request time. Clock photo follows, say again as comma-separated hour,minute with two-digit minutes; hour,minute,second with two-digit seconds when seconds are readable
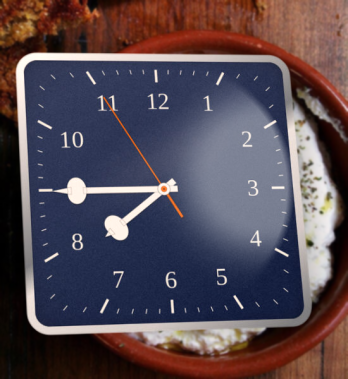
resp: 7,44,55
